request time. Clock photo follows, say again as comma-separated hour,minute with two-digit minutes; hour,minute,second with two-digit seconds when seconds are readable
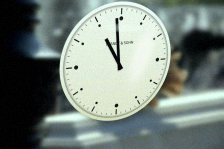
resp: 10,59
